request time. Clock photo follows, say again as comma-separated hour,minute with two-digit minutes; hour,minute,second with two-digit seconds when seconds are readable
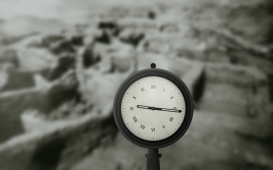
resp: 9,16
